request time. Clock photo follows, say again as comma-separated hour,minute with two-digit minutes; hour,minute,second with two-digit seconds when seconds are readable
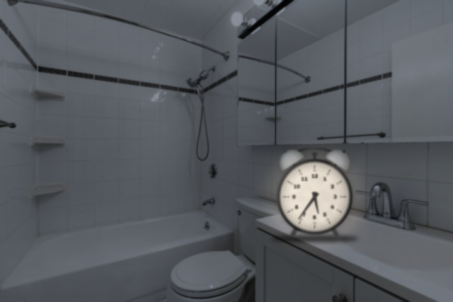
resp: 5,36
